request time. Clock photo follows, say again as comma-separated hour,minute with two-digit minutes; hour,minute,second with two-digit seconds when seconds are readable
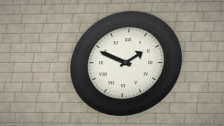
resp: 1,49
